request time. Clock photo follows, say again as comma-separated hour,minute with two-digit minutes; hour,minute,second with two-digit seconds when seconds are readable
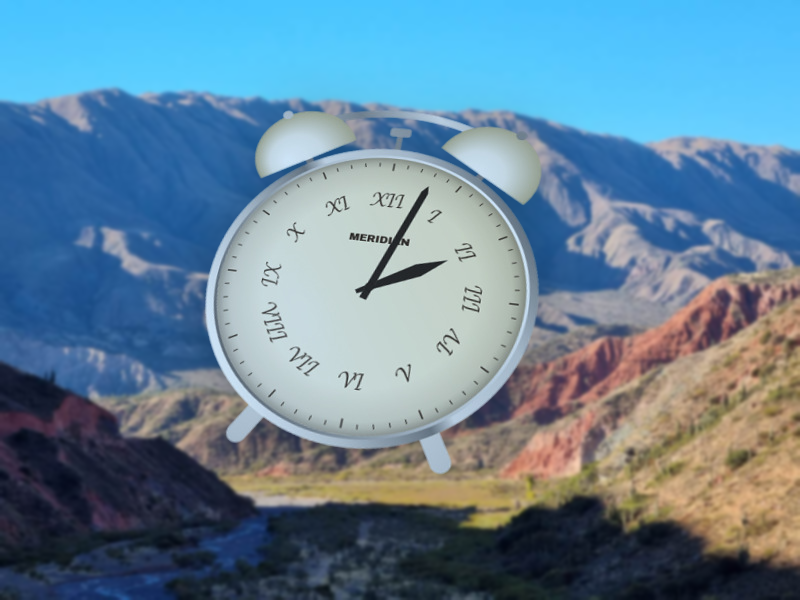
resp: 2,03
